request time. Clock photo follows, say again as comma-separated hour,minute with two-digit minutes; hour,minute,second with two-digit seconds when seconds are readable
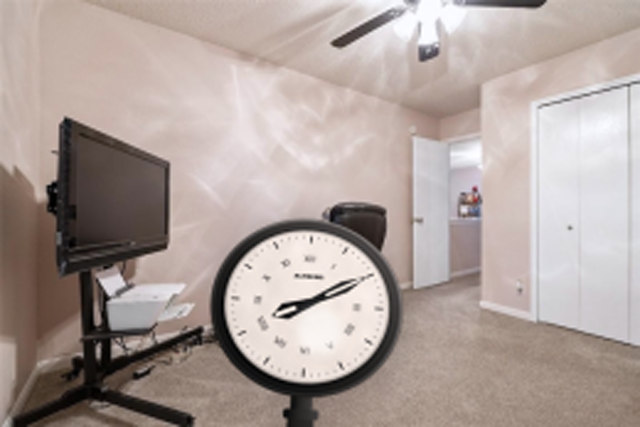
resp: 8,10
